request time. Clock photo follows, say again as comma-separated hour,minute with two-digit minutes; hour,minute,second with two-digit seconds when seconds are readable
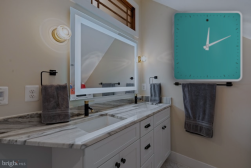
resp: 12,11
